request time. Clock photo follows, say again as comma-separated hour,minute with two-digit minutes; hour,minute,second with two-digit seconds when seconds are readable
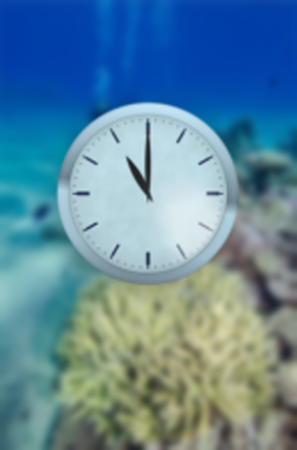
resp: 11,00
